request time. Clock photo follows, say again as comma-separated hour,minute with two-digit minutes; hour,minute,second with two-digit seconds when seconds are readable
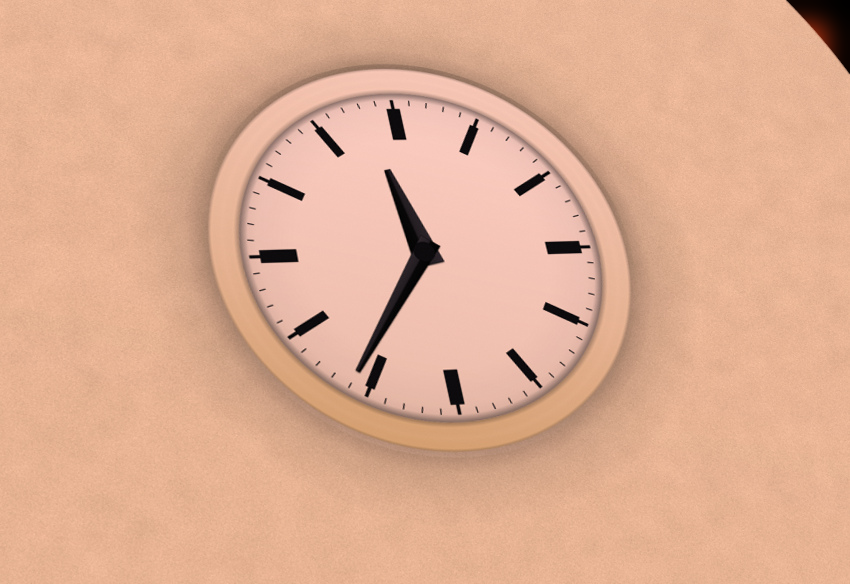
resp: 11,36
